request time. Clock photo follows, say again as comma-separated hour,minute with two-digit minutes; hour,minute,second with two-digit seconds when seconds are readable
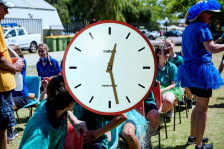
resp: 12,28
